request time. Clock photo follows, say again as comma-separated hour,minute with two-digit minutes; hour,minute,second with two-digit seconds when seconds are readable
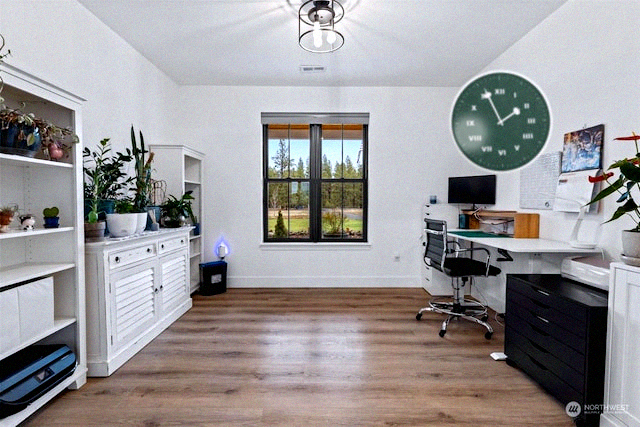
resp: 1,56
